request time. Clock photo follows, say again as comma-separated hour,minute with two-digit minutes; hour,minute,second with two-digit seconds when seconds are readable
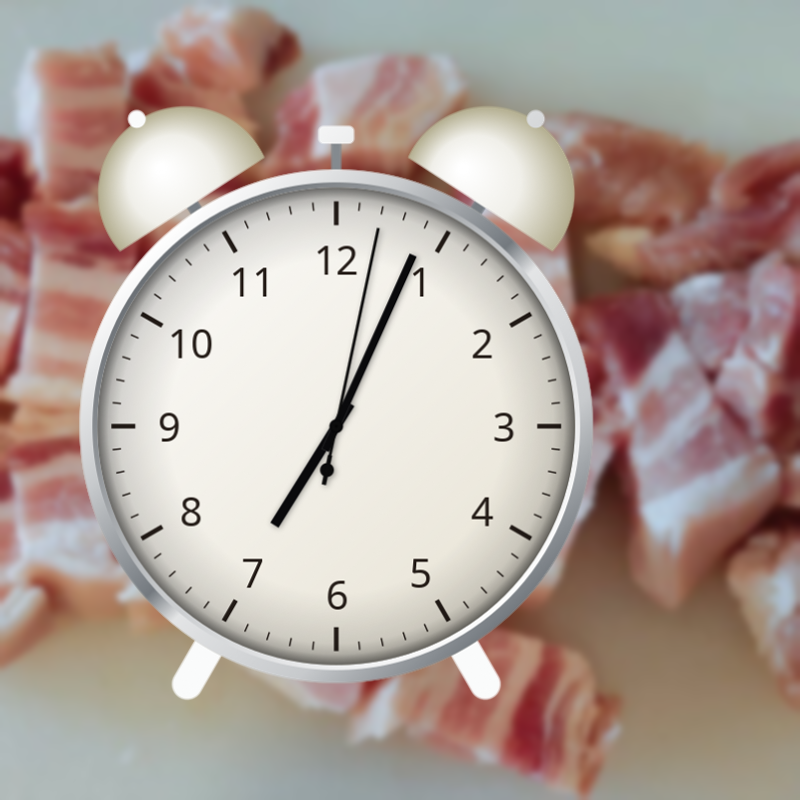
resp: 7,04,02
